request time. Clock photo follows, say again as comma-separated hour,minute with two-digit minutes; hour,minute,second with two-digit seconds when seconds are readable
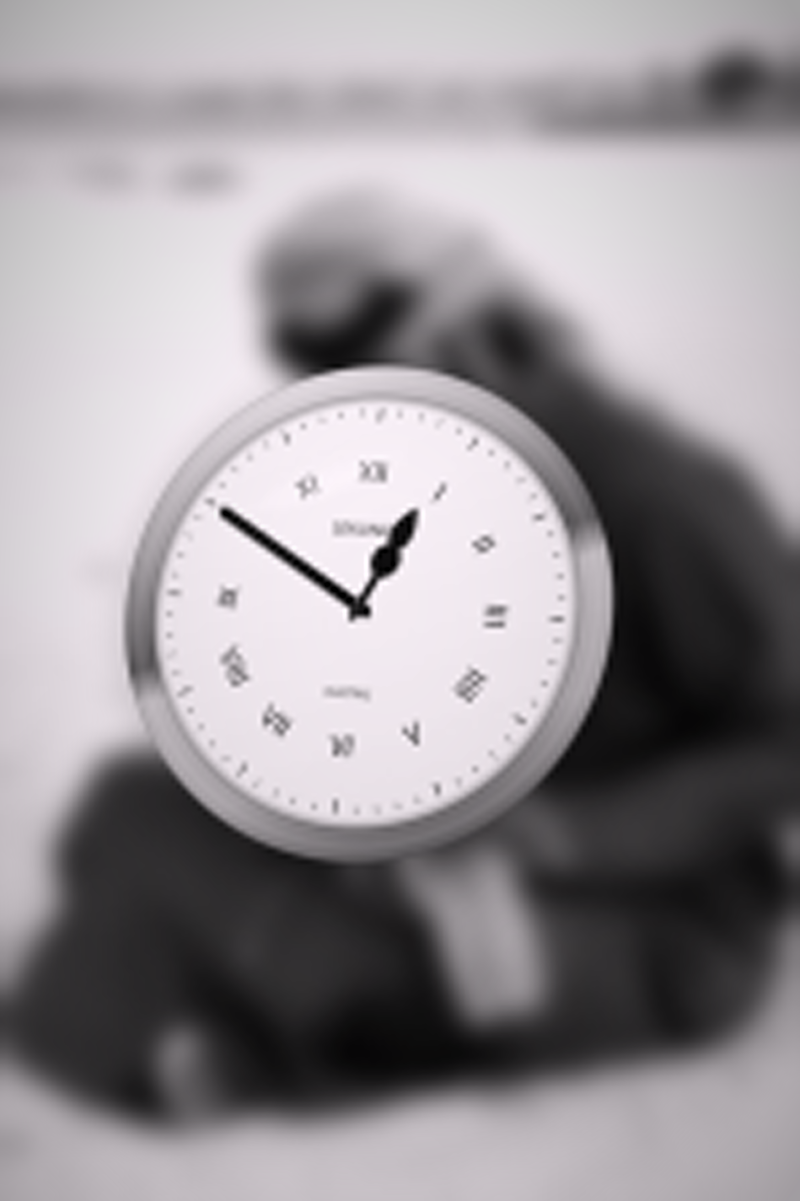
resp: 12,50
